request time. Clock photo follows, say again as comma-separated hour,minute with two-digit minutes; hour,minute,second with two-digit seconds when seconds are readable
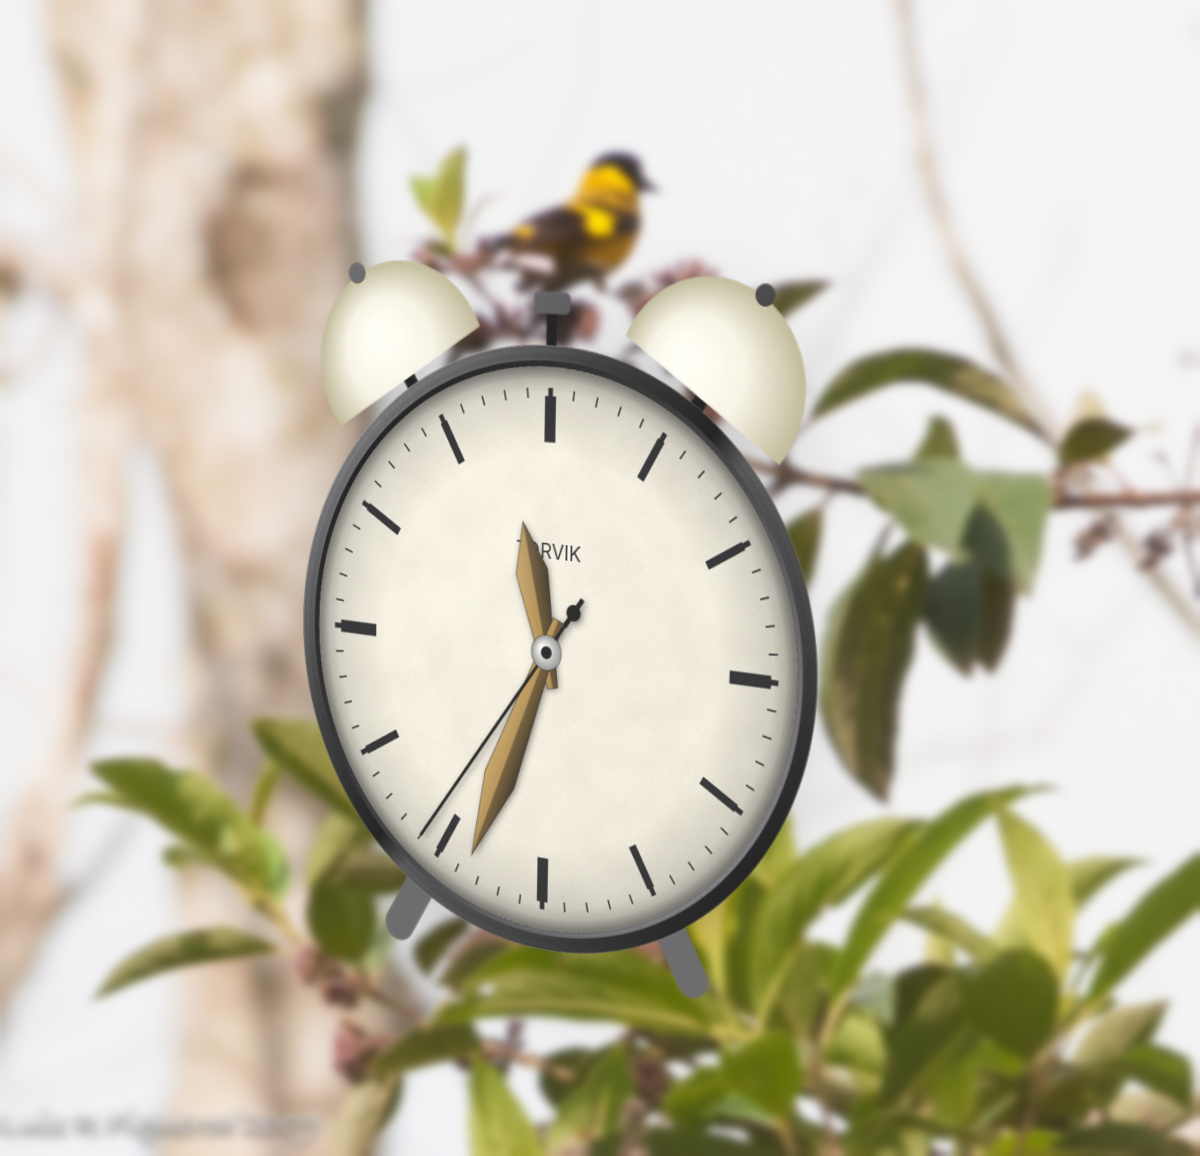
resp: 11,33,36
